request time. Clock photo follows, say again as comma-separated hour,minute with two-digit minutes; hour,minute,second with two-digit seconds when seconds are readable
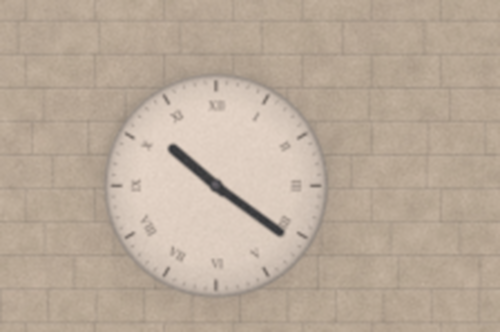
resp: 10,21
